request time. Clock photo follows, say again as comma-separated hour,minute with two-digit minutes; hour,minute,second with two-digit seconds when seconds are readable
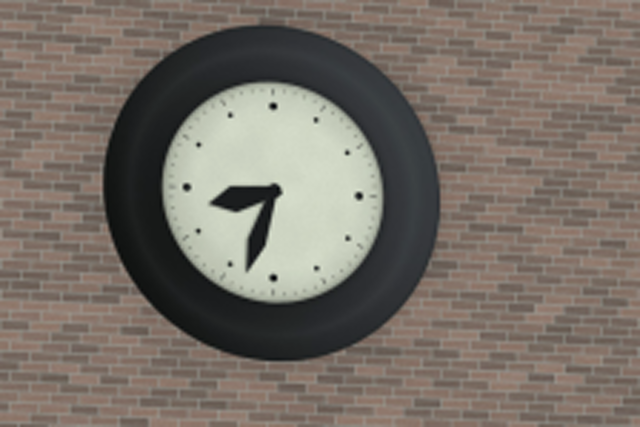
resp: 8,33
